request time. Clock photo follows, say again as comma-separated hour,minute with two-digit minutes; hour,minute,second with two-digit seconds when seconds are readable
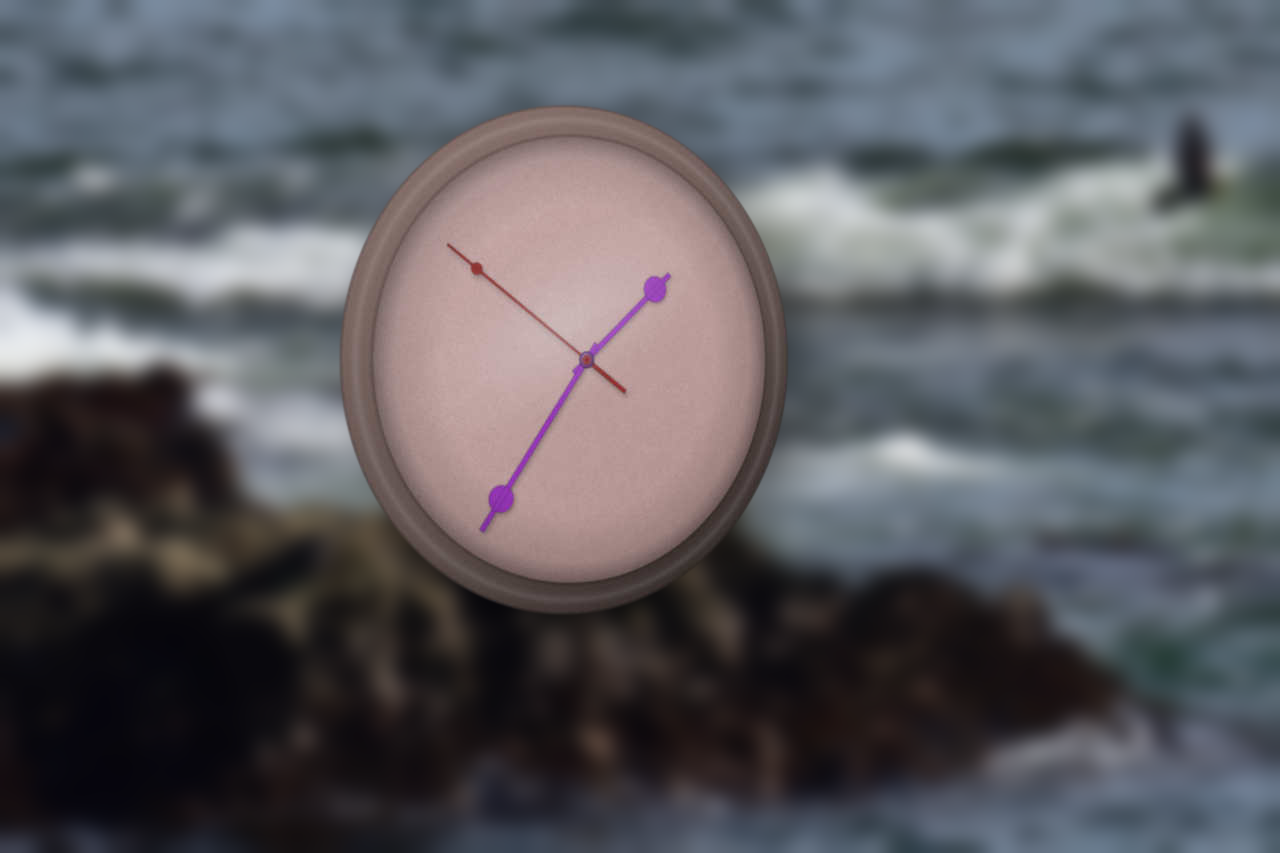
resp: 1,35,51
